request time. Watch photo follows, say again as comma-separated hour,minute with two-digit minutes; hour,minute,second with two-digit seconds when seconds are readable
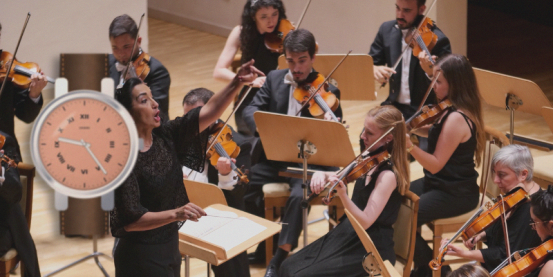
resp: 9,24
